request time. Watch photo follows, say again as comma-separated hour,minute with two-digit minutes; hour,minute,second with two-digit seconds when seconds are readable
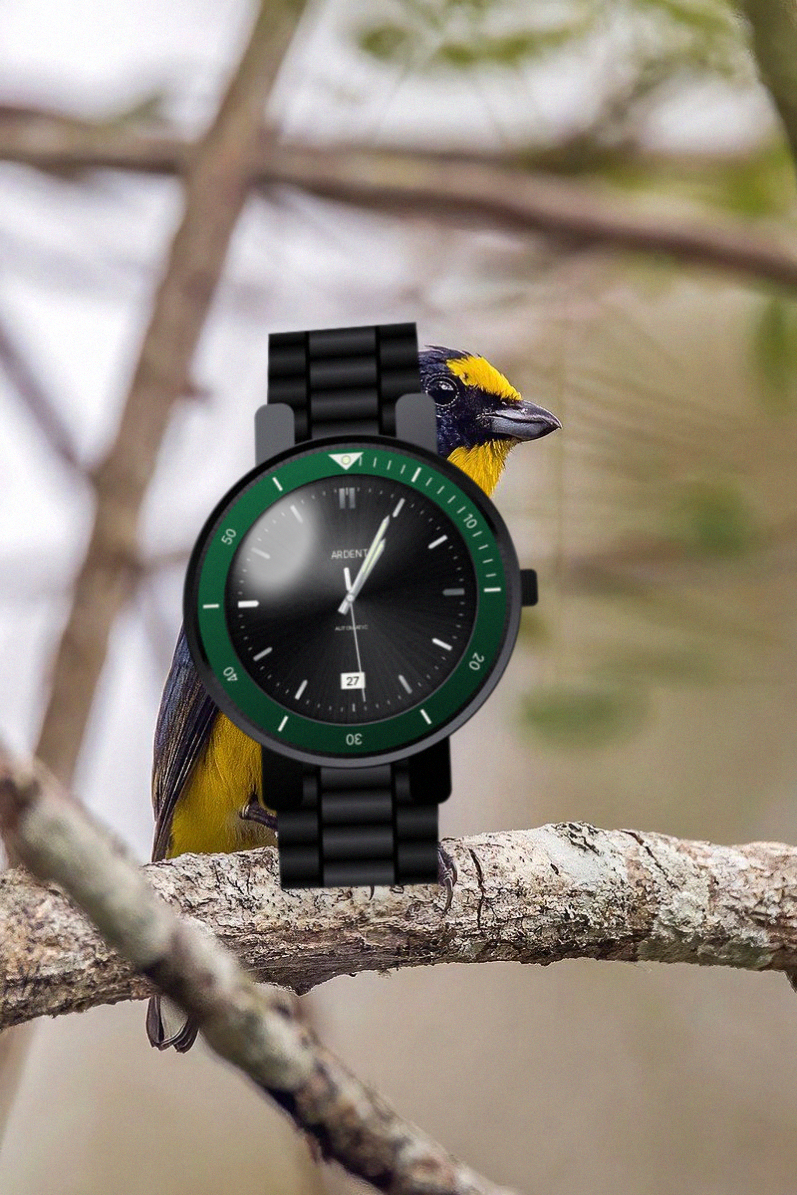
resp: 1,04,29
